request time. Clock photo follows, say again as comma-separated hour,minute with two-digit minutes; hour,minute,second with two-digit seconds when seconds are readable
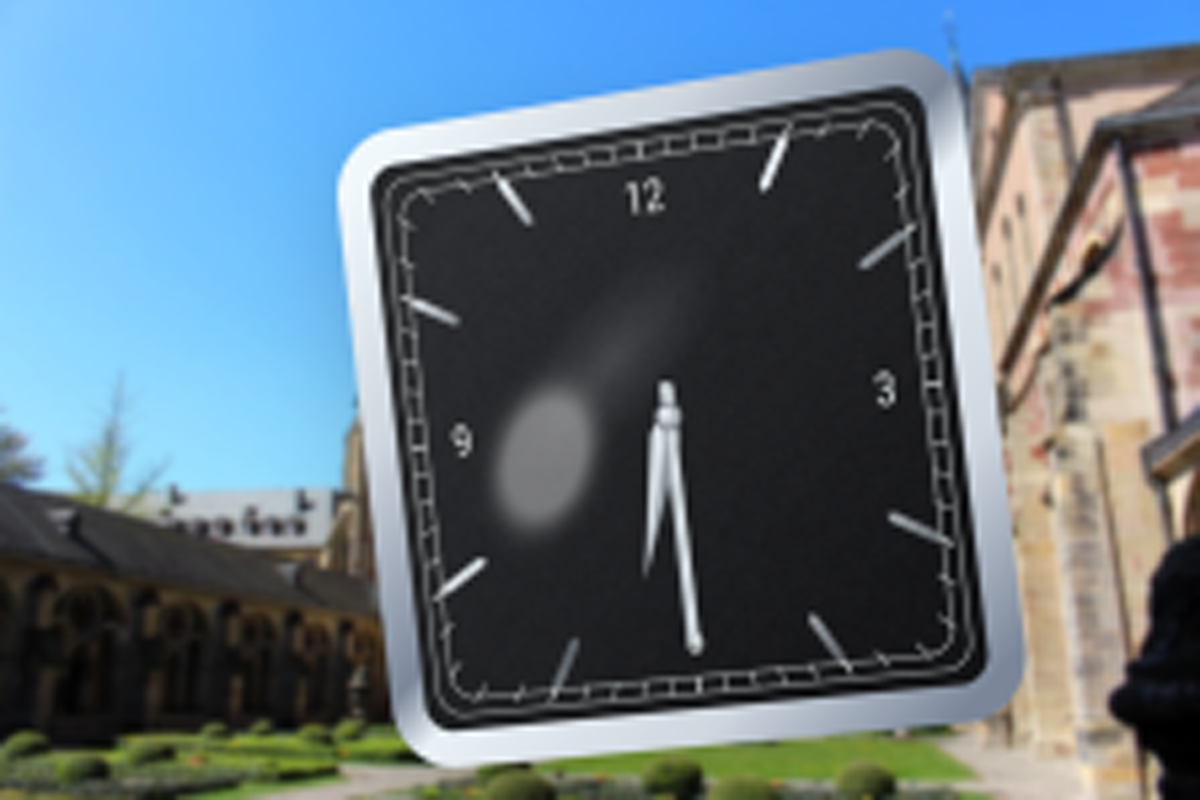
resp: 6,30
